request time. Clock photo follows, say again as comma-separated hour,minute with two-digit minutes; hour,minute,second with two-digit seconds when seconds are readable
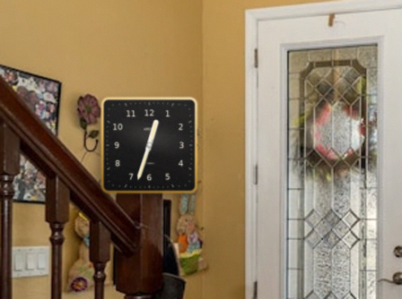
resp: 12,33
